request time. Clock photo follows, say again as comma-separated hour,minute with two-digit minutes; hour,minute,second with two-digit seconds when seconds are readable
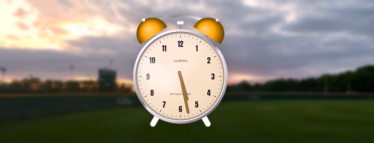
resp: 5,28
